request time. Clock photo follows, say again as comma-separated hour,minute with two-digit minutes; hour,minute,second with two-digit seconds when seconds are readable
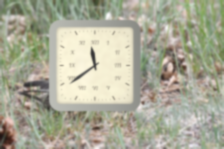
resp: 11,39
